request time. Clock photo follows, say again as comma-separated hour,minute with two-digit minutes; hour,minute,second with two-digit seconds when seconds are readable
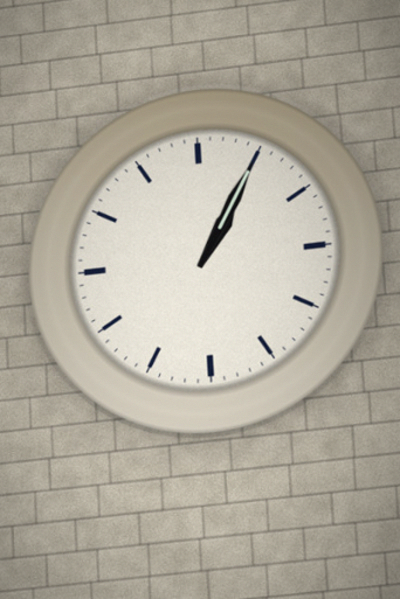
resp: 1,05
